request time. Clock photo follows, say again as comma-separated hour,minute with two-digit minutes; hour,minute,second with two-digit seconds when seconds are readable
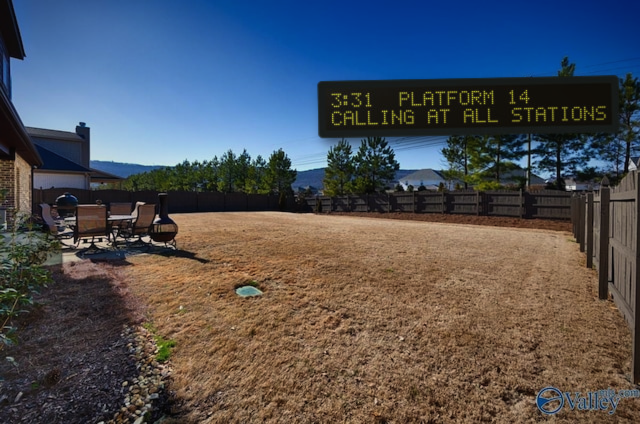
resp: 3,31
